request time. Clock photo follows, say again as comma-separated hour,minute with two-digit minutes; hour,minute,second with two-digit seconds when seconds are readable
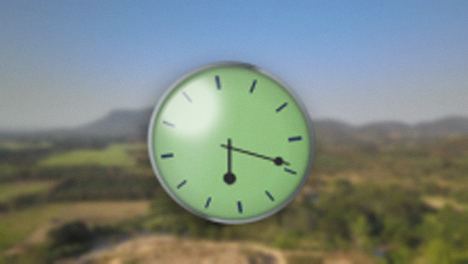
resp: 6,19
